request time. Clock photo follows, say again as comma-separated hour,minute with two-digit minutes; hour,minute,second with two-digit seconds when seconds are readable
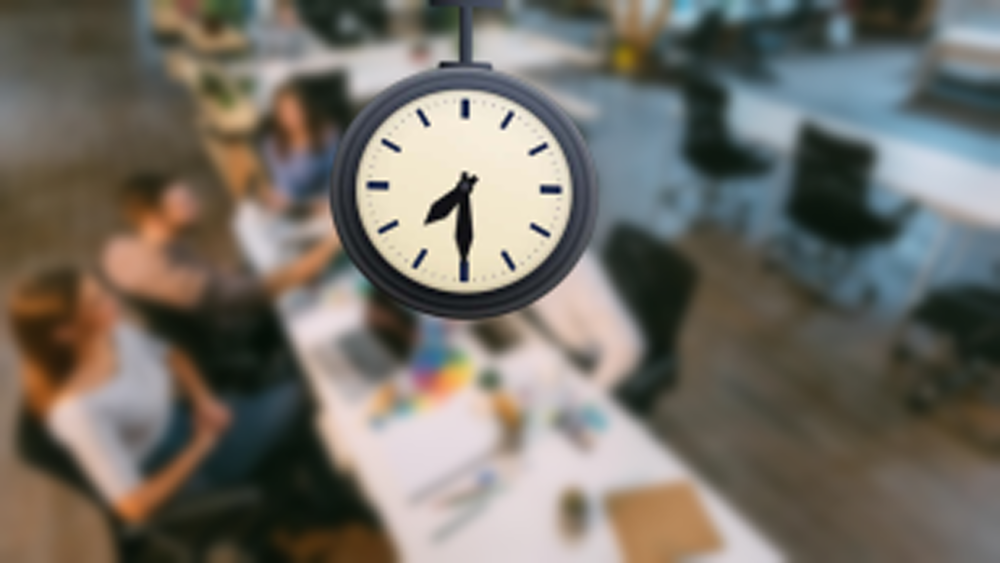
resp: 7,30
